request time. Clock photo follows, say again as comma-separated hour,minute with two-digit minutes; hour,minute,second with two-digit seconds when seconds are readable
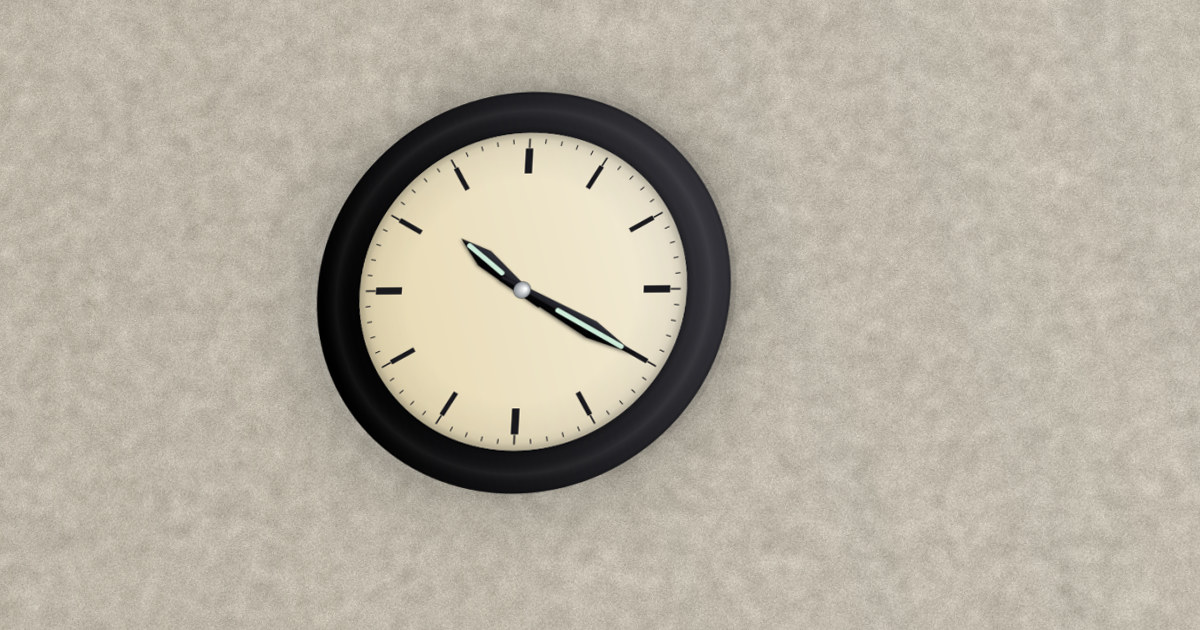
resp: 10,20
